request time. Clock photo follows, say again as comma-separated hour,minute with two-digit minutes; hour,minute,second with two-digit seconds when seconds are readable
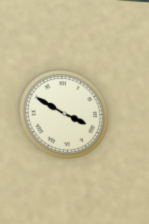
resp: 3,50
